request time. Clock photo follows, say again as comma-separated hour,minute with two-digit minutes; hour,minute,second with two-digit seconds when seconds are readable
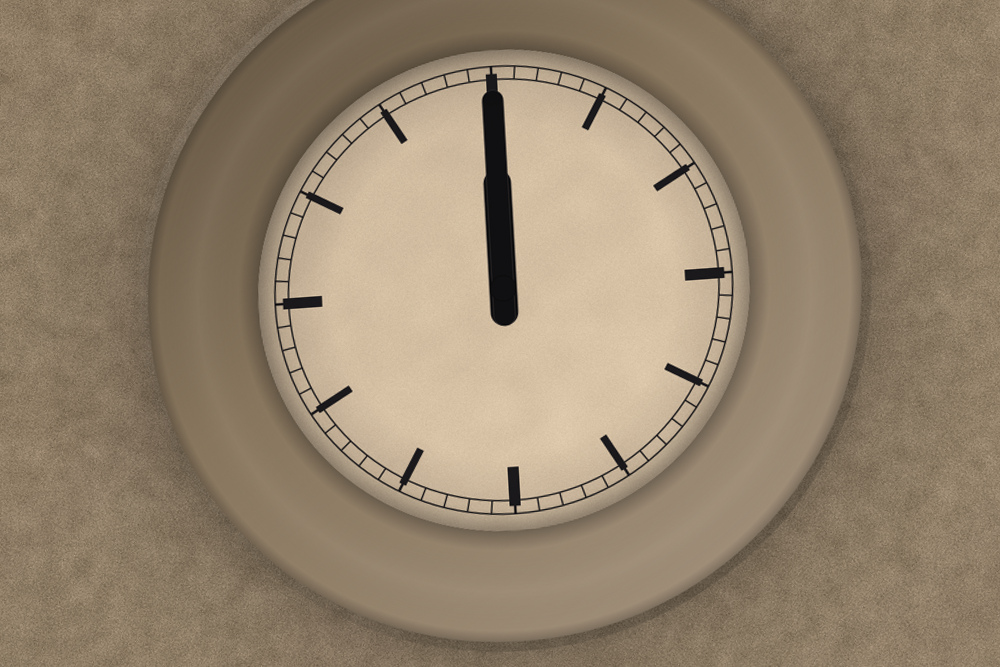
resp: 12,00
